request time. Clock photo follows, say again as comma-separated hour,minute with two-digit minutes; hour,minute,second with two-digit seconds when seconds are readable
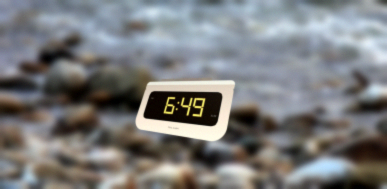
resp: 6,49
